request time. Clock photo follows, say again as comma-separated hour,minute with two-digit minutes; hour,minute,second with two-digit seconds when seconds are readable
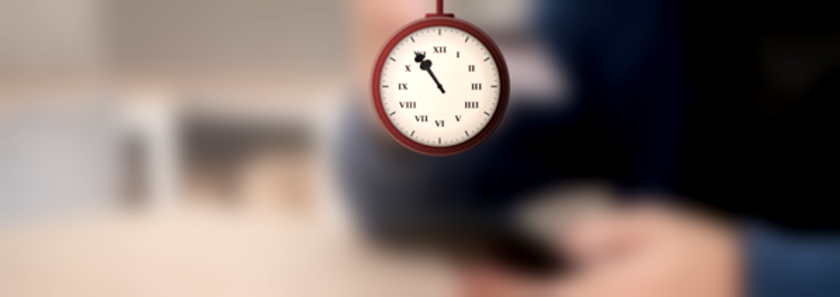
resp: 10,54
